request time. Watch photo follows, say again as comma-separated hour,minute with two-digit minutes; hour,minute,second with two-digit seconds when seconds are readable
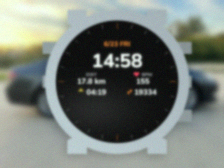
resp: 14,58
